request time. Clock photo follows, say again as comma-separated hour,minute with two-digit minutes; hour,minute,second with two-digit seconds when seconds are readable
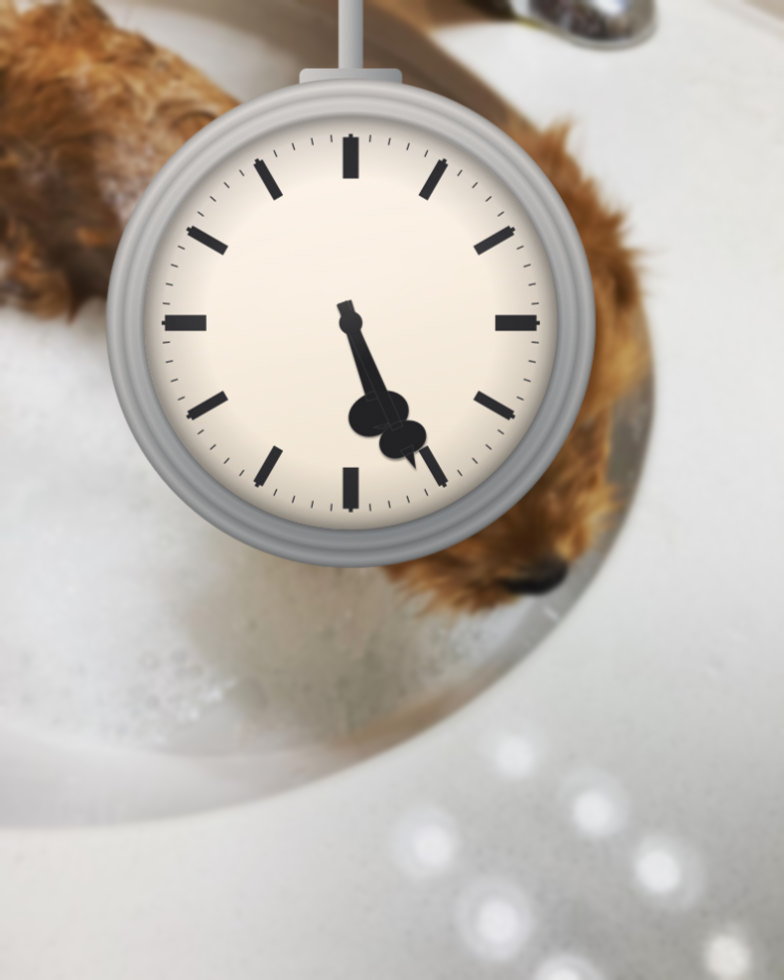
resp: 5,26
